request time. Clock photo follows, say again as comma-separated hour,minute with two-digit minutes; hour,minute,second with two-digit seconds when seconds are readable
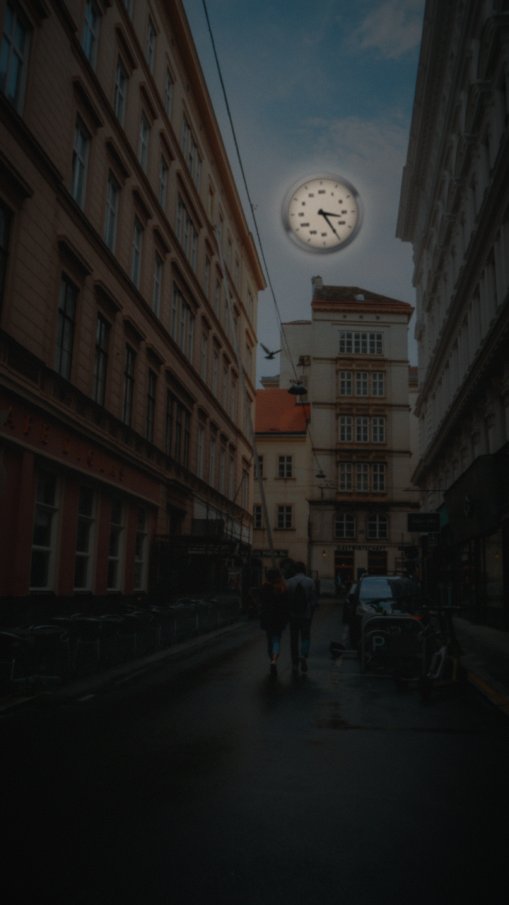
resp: 3,25
